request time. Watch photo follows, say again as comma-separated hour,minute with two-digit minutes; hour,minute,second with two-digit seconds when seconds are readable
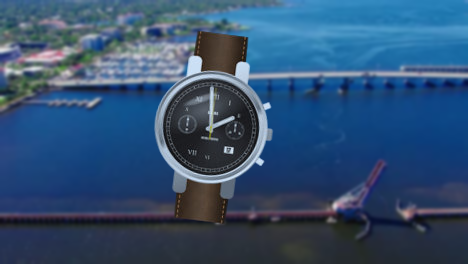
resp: 1,59
